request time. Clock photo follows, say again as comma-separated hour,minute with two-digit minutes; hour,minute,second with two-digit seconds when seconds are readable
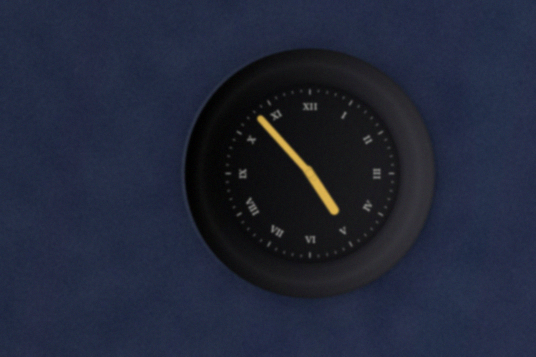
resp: 4,53
